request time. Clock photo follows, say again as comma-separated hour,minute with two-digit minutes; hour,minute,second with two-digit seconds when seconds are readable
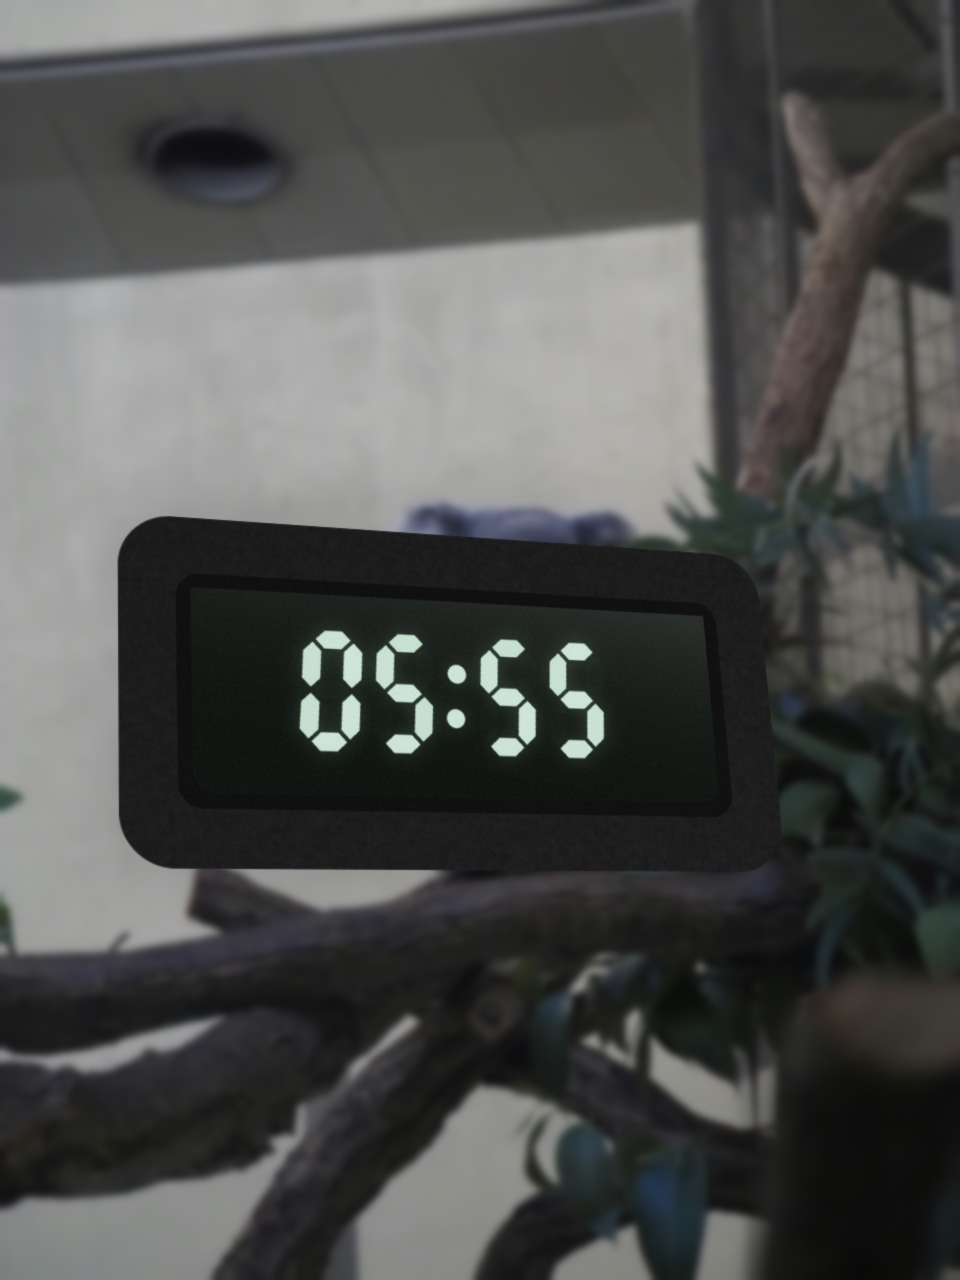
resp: 5,55
